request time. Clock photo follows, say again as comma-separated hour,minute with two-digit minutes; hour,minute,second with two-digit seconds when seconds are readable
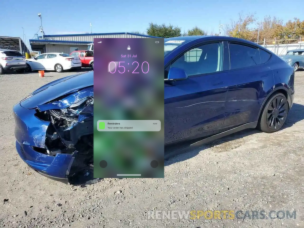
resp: 5,20
